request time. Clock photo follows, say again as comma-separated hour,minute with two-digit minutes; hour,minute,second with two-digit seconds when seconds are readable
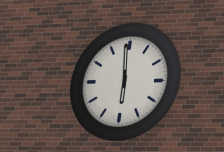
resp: 5,59
